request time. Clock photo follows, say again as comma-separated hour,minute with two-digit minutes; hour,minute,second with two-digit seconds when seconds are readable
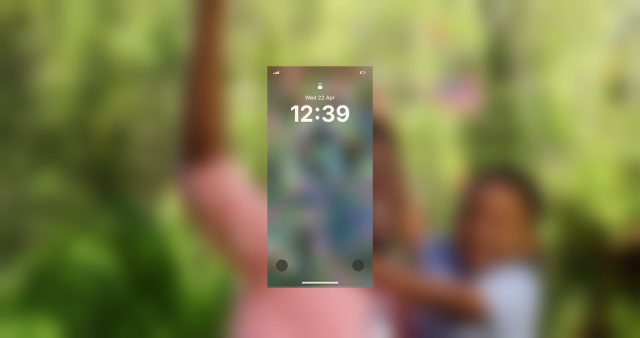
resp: 12,39
